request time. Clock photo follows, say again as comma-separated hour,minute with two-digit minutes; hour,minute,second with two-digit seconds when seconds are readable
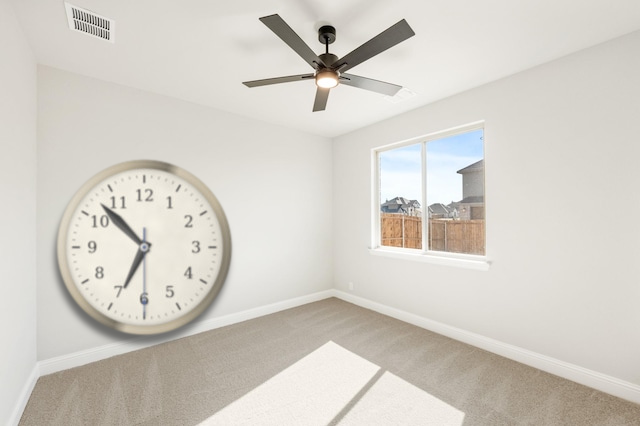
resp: 6,52,30
